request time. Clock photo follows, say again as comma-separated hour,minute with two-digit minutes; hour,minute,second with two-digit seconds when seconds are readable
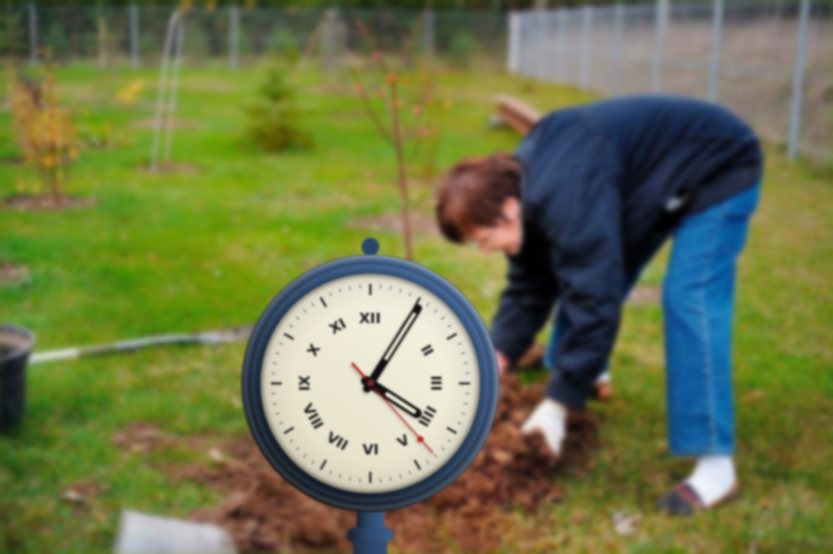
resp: 4,05,23
